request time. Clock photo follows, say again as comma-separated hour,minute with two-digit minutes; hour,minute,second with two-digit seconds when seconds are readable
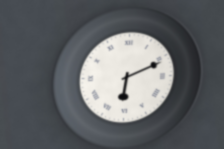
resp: 6,11
